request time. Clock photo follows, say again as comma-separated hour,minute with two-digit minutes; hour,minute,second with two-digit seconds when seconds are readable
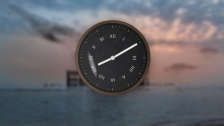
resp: 8,10
